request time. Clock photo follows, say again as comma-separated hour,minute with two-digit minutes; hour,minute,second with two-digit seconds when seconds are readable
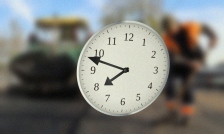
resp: 7,48
